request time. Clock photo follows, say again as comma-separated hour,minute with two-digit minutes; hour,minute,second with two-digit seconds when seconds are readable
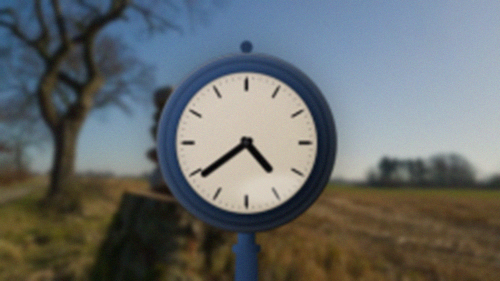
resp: 4,39
